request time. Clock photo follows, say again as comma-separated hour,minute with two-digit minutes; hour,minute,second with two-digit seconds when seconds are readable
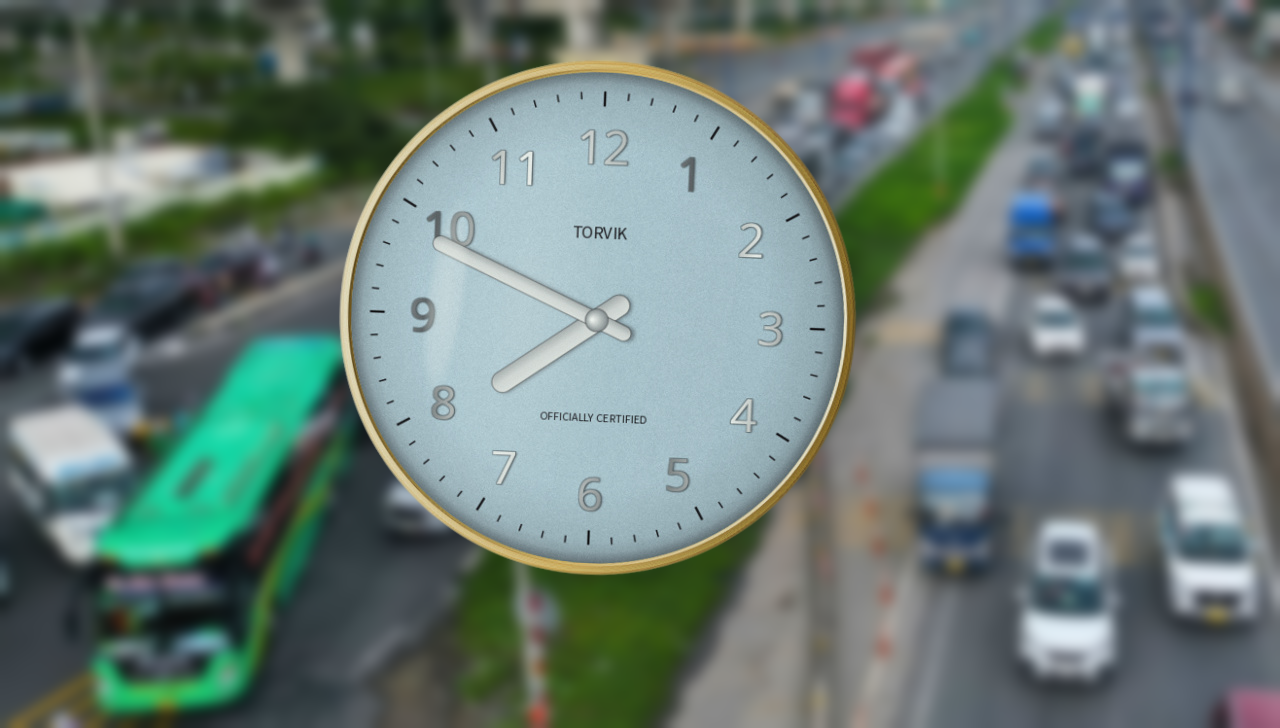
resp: 7,49
